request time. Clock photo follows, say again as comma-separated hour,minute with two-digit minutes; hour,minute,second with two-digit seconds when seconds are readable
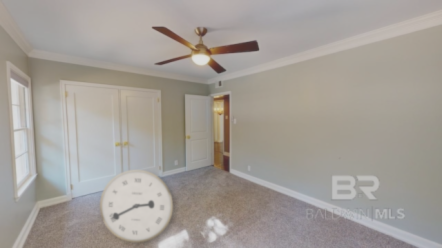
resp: 2,40
